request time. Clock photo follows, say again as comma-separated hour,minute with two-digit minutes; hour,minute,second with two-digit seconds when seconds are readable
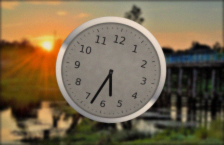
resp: 5,33
